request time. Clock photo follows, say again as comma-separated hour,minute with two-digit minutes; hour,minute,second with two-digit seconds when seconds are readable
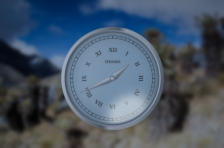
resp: 1,41
